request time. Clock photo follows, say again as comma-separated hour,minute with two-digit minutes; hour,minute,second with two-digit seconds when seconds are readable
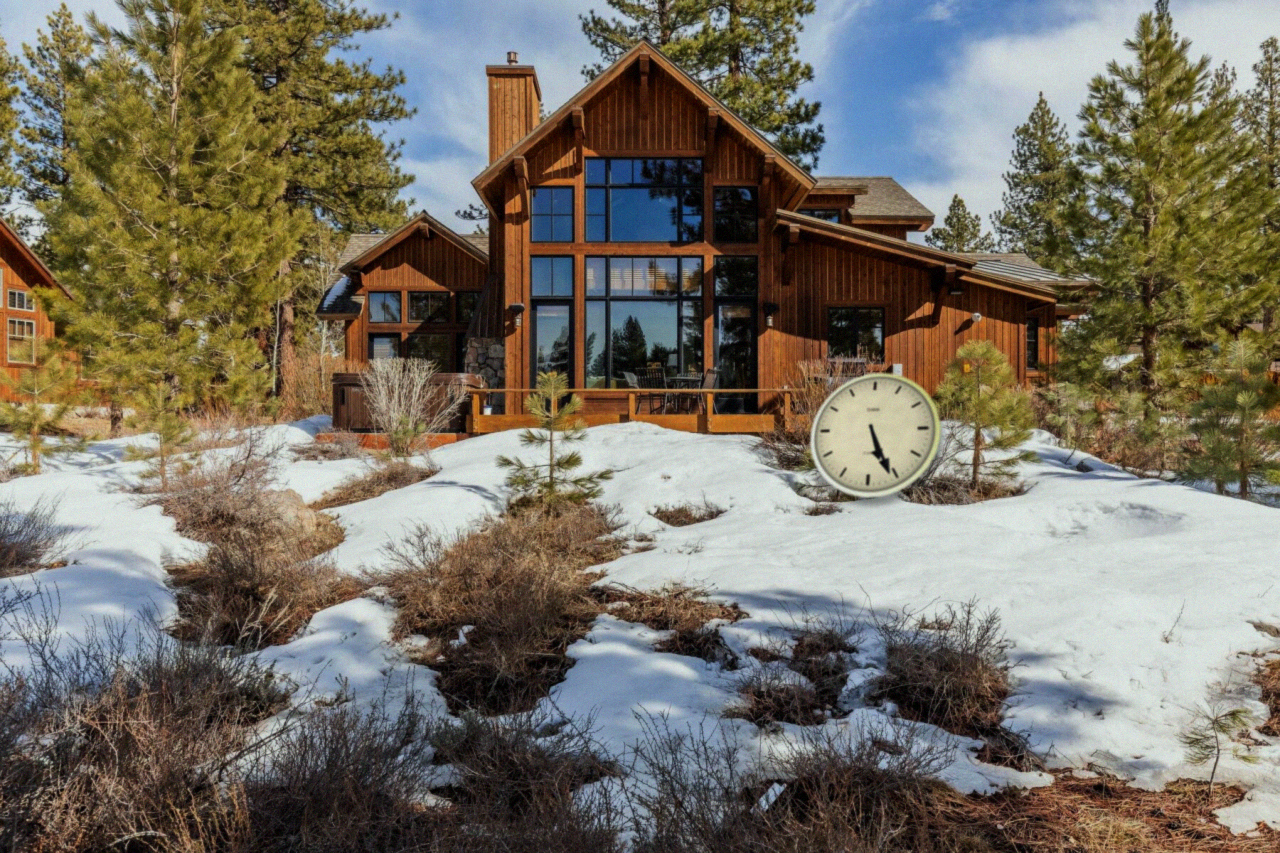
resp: 5,26
